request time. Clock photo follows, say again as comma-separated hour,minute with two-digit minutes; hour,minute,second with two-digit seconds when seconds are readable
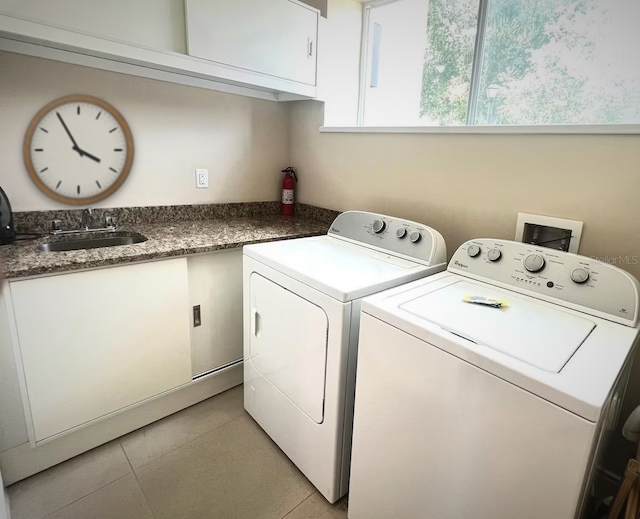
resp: 3,55
